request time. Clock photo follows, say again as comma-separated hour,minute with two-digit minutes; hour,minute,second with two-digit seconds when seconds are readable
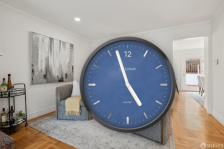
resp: 4,57
